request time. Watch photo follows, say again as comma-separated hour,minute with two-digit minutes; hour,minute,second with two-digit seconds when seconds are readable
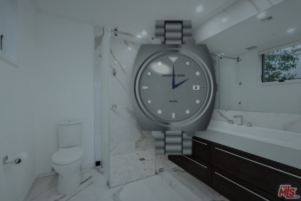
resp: 2,00
